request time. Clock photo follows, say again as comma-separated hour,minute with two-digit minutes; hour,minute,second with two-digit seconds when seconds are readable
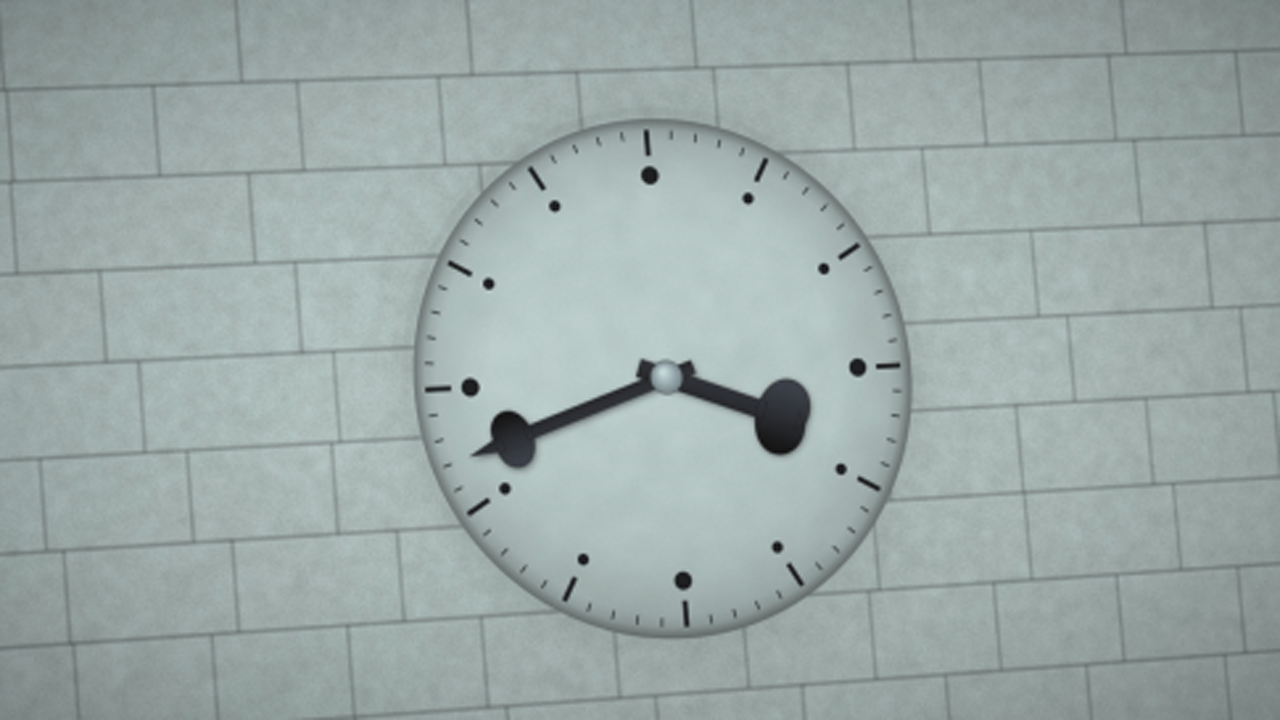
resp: 3,42
